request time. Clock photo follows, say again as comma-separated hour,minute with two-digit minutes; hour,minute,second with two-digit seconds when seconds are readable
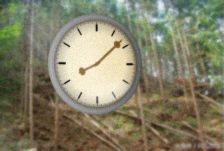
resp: 8,08
